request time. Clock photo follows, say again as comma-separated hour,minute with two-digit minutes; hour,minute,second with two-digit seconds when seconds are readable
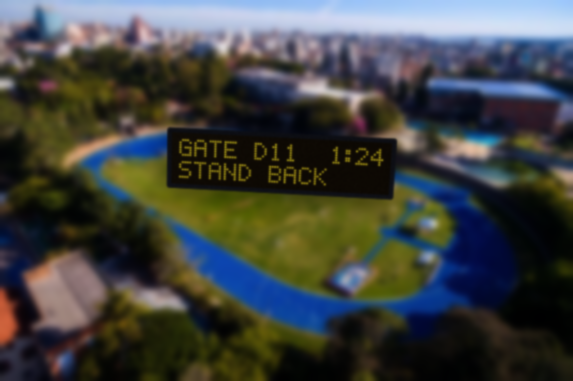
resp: 1,24
